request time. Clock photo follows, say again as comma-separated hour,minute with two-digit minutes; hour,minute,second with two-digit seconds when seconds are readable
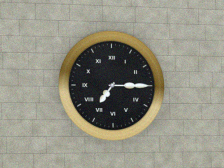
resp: 7,15
